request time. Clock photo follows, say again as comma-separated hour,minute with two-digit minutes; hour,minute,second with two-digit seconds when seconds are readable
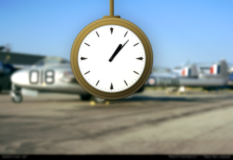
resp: 1,07
